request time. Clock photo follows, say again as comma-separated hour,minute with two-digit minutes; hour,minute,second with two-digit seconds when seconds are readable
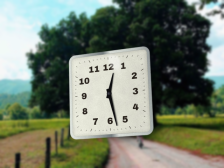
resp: 12,28
